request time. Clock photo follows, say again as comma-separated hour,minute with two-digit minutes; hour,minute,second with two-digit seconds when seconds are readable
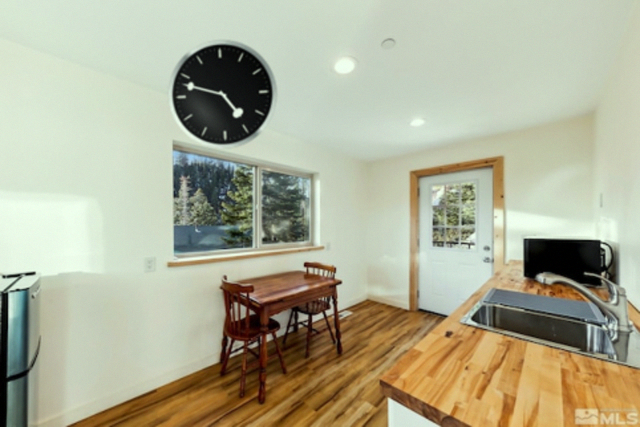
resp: 4,48
